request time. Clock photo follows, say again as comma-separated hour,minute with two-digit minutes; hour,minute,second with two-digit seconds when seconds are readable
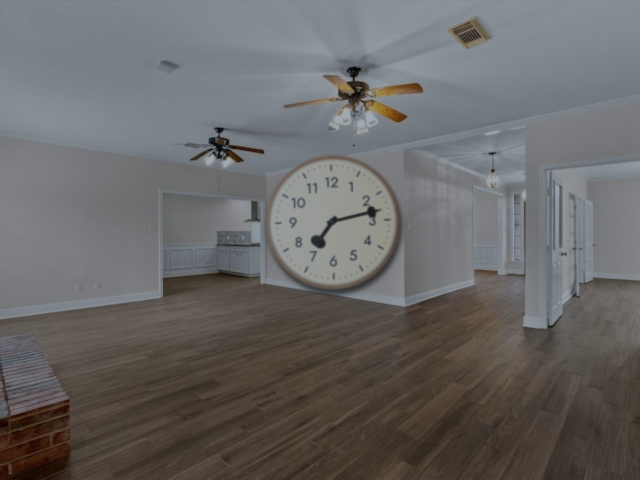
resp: 7,13
